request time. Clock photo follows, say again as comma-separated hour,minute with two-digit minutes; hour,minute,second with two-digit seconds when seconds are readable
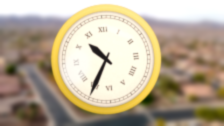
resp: 10,35
